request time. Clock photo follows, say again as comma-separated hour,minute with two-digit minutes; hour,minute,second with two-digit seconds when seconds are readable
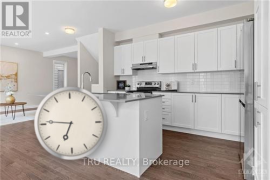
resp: 6,46
